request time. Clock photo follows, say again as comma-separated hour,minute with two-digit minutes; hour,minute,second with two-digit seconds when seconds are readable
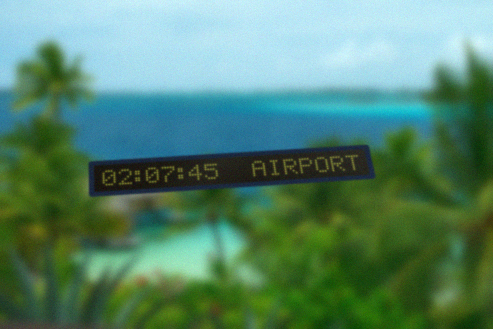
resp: 2,07,45
